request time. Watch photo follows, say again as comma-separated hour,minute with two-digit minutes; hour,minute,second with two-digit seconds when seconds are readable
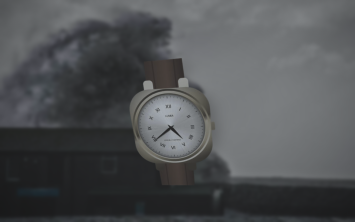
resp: 4,39
